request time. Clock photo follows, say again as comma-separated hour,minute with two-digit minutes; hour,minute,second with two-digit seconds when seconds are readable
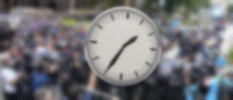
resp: 1,35
